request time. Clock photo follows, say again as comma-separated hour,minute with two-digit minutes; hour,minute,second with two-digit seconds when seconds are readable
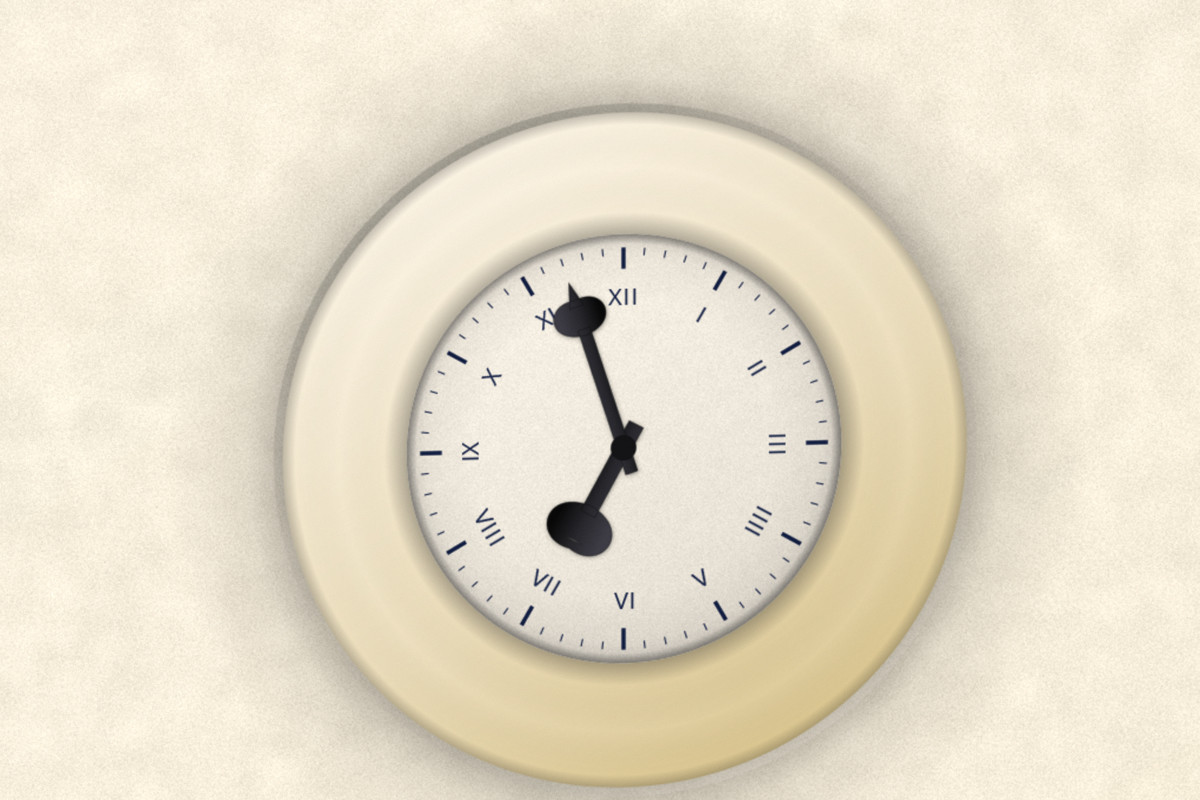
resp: 6,57
